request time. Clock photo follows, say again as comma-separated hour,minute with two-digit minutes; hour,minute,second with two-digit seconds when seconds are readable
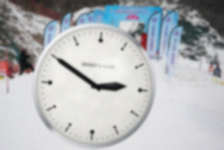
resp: 2,50
